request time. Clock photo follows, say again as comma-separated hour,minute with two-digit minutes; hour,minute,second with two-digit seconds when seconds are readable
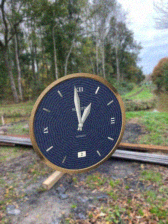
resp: 12,59
